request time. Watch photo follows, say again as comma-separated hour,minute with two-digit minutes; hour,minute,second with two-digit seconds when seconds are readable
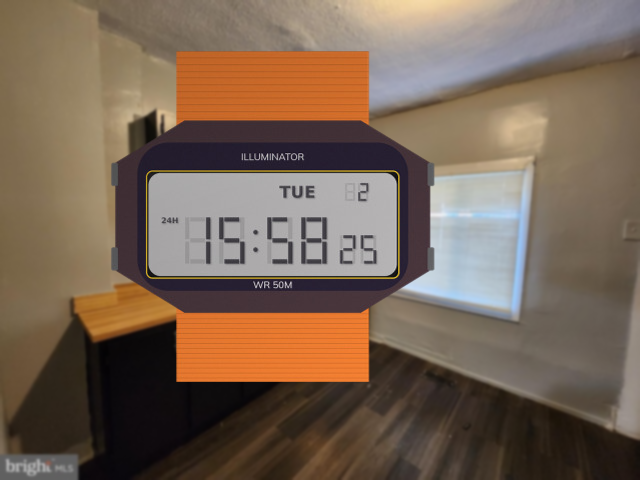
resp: 15,58,25
